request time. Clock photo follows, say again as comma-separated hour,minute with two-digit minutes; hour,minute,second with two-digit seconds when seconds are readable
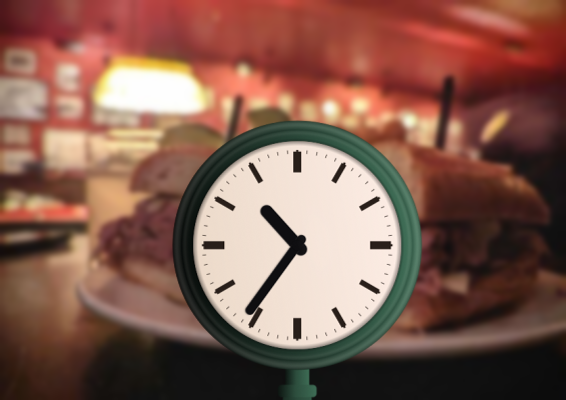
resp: 10,36
